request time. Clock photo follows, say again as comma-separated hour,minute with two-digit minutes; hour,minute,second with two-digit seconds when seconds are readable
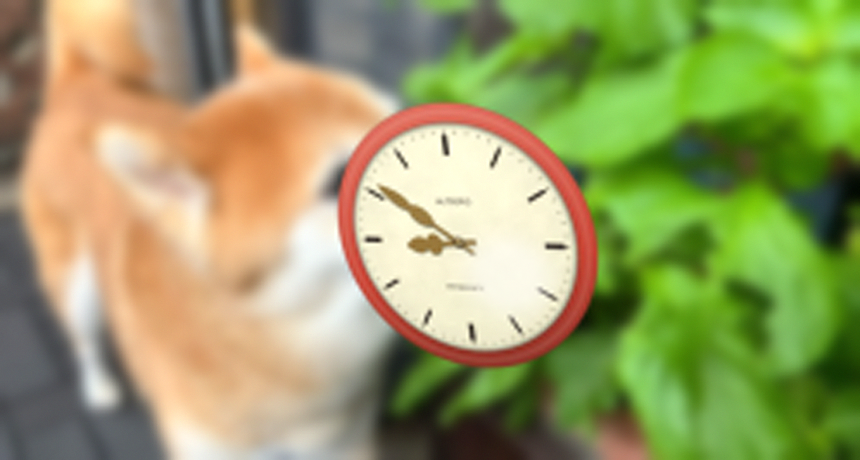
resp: 8,51
